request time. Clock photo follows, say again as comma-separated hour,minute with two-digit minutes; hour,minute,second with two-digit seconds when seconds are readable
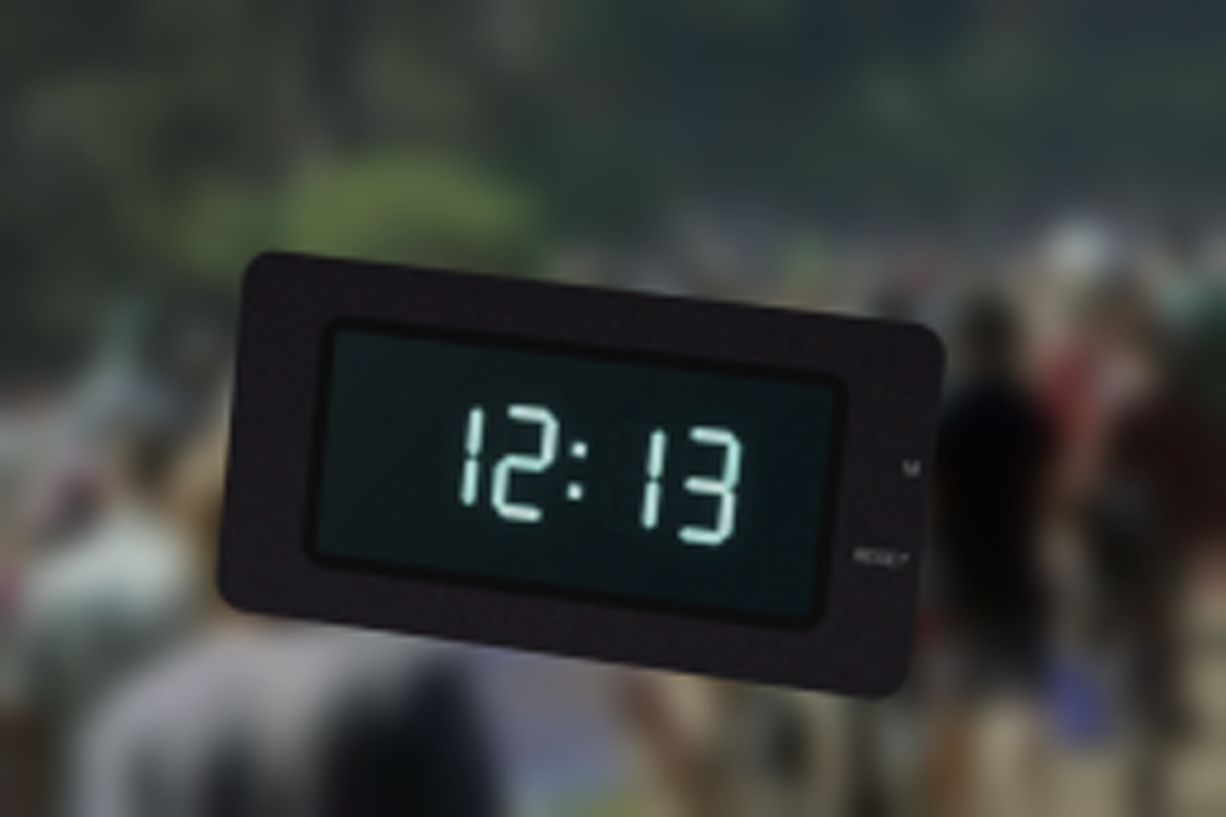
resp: 12,13
